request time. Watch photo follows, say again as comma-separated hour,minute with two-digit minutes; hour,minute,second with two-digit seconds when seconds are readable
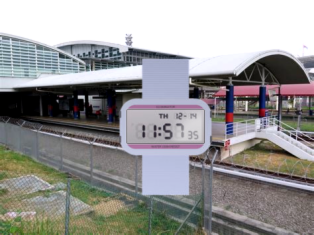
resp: 11,57,35
